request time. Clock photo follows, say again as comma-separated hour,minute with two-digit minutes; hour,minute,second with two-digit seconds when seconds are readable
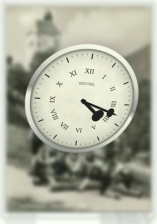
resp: 4,18
